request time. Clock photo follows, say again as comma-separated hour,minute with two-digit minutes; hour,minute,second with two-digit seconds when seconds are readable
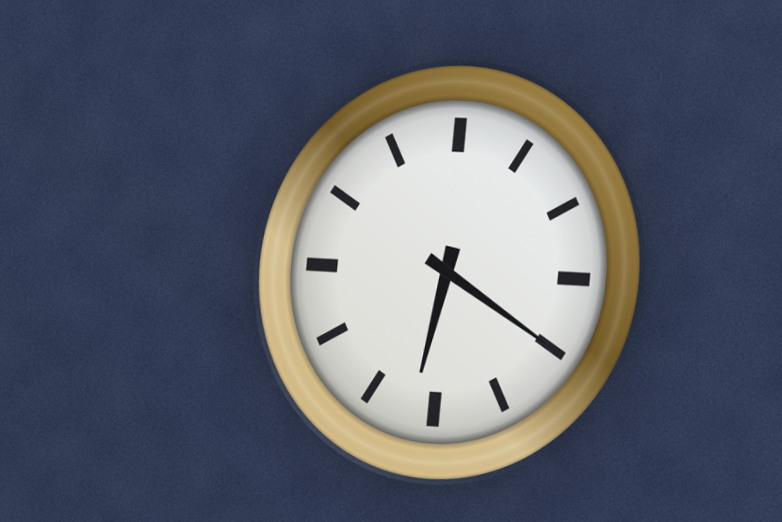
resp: 6,20
